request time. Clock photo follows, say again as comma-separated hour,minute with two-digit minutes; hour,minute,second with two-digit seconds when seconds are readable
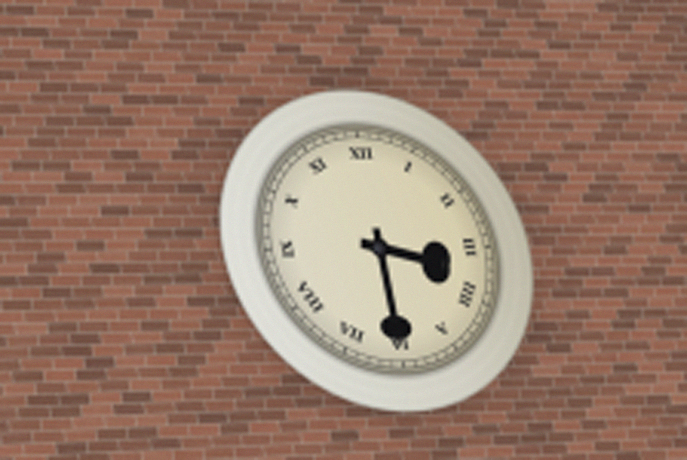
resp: 3,30
